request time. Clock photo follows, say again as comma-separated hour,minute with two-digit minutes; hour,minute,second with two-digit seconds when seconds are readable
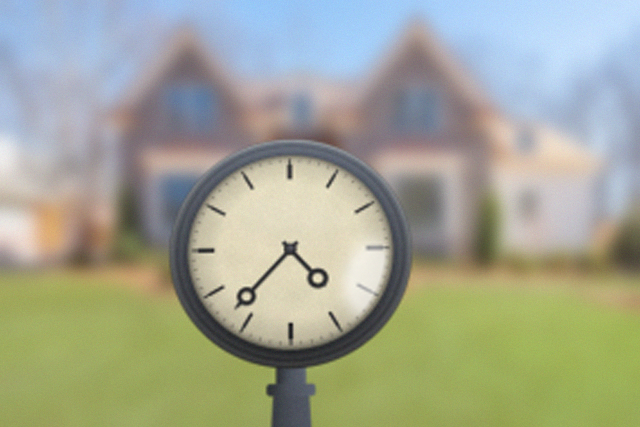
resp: 4,37
